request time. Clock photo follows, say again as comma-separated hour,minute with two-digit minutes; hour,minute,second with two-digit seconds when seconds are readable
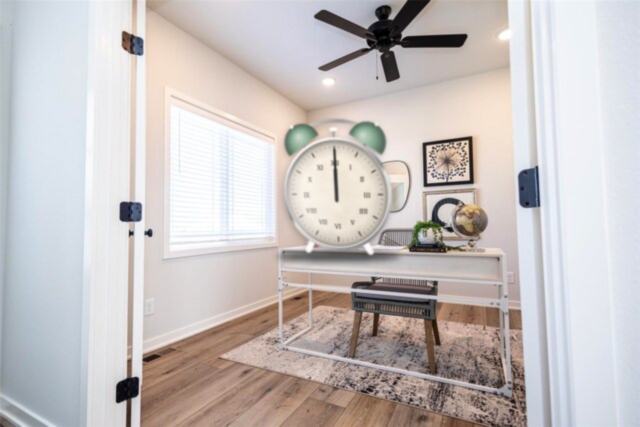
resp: 12,00
